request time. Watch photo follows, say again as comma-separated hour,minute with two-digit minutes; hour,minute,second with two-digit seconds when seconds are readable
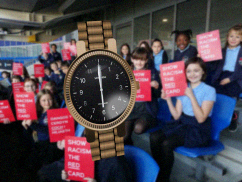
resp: 6,00
